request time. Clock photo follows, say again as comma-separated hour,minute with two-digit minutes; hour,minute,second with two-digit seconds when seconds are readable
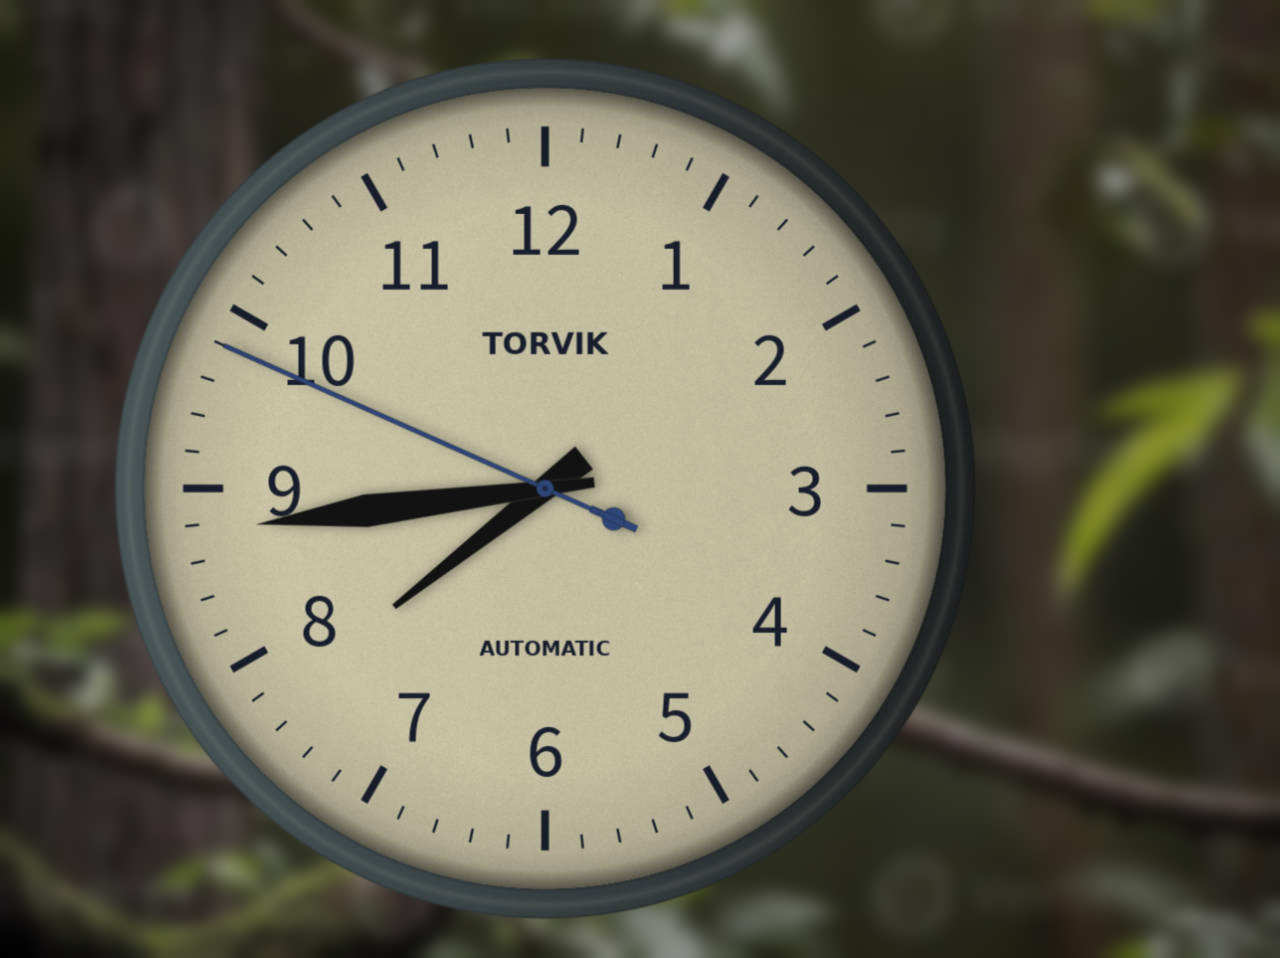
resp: 7,43,49
